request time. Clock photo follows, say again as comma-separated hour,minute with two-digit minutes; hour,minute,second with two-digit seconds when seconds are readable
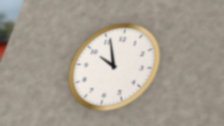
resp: 9,56
